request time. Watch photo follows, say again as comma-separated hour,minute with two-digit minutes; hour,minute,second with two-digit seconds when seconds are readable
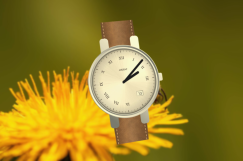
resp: 2,08
